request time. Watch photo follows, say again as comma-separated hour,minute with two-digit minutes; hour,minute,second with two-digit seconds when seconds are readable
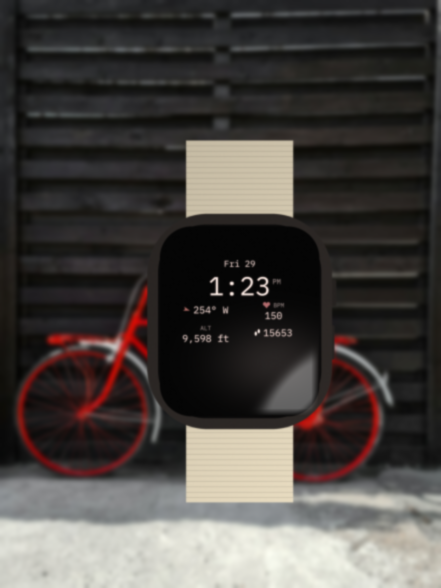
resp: 1,23
